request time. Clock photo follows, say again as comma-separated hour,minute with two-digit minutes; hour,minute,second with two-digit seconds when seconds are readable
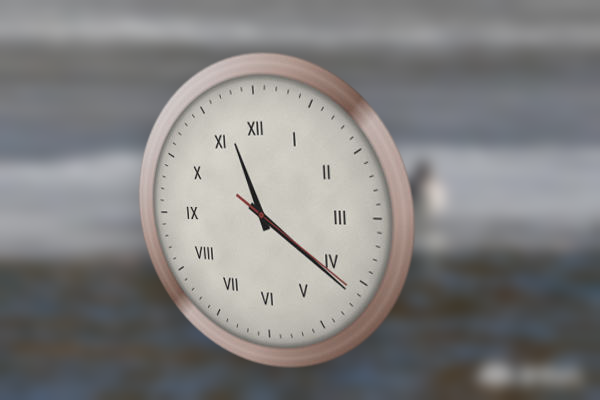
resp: 11,21,21
